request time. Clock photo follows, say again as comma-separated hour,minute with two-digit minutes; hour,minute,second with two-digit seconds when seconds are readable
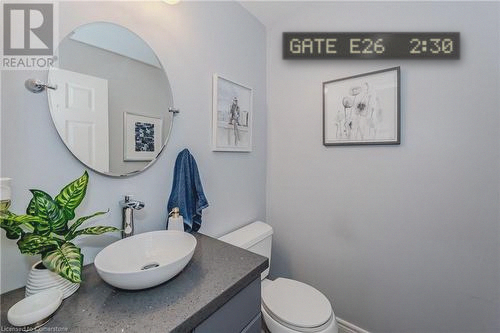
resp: 2,30
